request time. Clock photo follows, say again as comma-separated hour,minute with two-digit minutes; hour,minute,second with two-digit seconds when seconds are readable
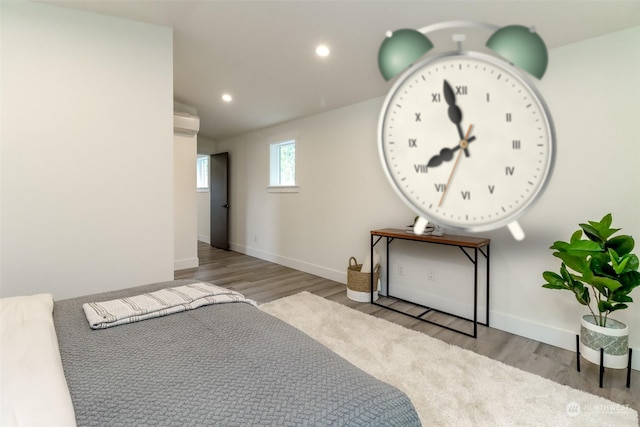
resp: 7,57,34
